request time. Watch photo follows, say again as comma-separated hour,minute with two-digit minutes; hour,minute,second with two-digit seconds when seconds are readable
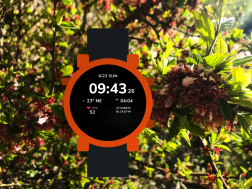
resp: 9,43
